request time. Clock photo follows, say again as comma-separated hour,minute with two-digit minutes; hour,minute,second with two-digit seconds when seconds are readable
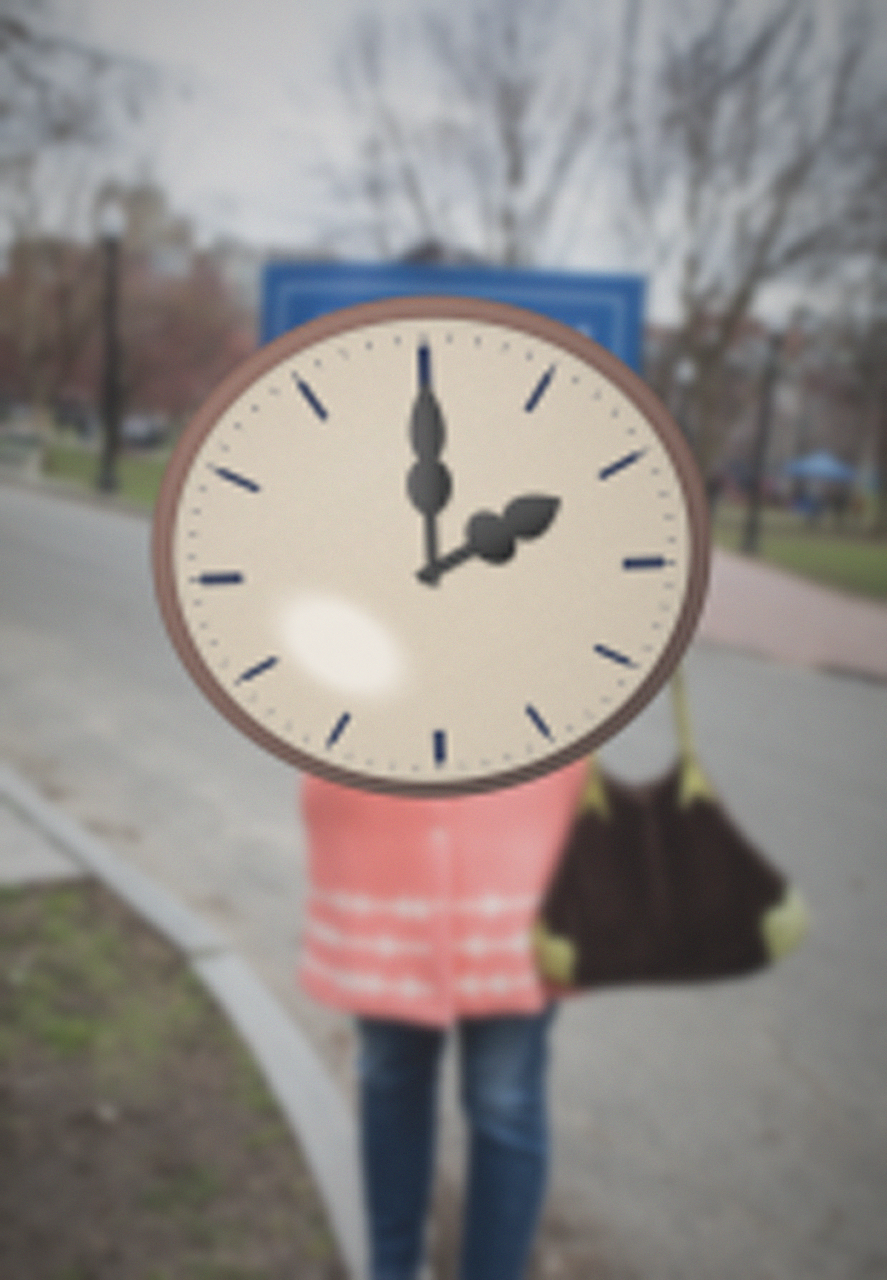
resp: 2,00
